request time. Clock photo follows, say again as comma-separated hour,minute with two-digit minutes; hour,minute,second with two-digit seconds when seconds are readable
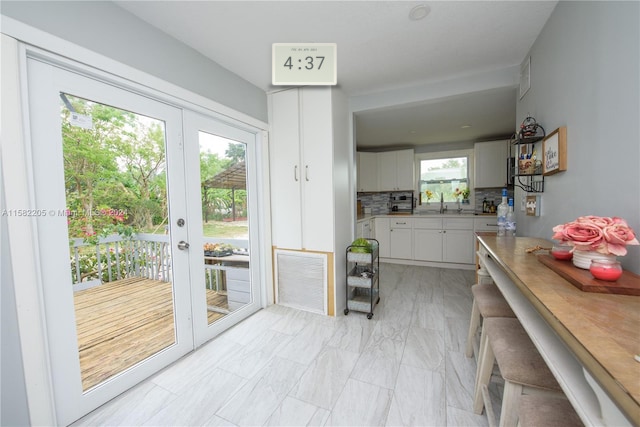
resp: 4,37
